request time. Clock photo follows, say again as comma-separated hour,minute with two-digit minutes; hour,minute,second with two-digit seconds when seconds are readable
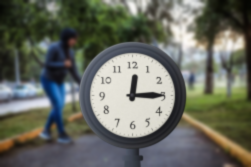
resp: 12,15
